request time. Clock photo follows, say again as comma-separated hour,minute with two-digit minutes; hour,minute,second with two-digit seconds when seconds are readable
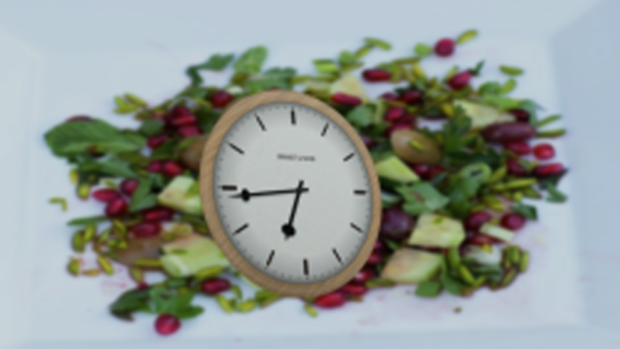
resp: 6,44
